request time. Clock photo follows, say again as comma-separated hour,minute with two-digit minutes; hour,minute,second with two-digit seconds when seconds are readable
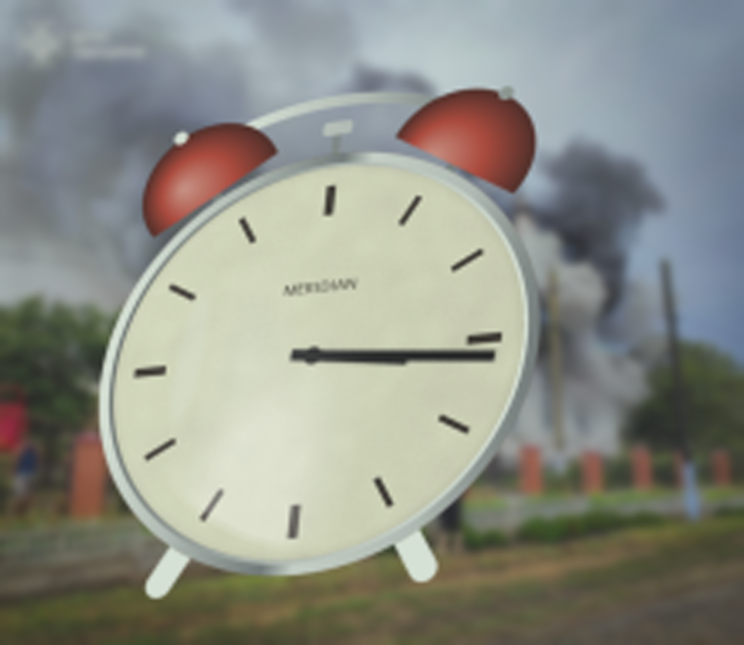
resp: 3,16
